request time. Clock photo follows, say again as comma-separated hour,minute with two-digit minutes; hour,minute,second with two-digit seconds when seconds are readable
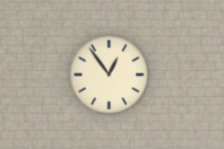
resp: 12,54
